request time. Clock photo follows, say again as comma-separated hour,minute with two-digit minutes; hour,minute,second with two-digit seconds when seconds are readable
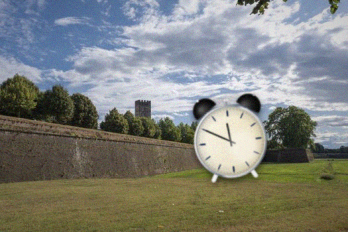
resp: 11,50
